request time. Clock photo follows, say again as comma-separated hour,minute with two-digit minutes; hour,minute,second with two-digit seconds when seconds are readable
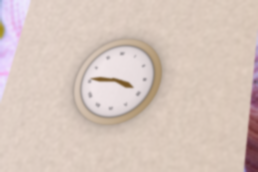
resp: 3,46
